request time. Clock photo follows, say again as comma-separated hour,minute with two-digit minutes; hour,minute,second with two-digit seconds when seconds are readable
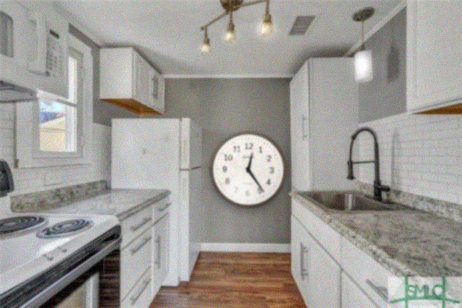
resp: 12,24
